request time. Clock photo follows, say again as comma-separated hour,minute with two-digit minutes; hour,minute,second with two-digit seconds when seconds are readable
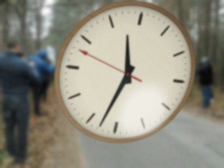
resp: 11,32,48
